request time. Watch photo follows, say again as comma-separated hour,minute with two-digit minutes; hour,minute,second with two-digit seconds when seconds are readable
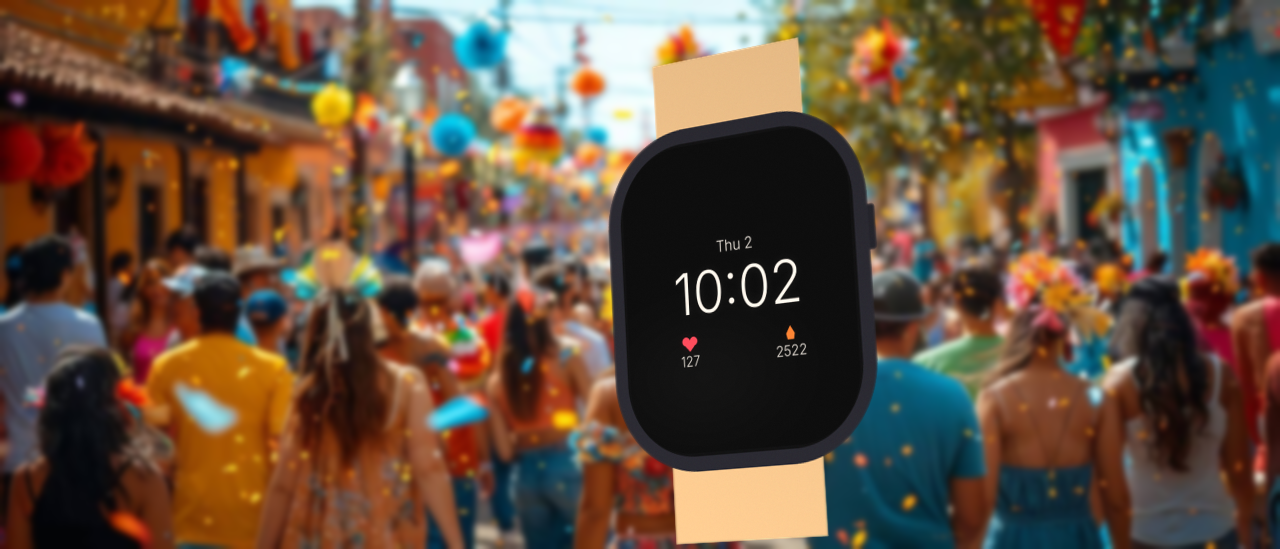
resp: 10,02
